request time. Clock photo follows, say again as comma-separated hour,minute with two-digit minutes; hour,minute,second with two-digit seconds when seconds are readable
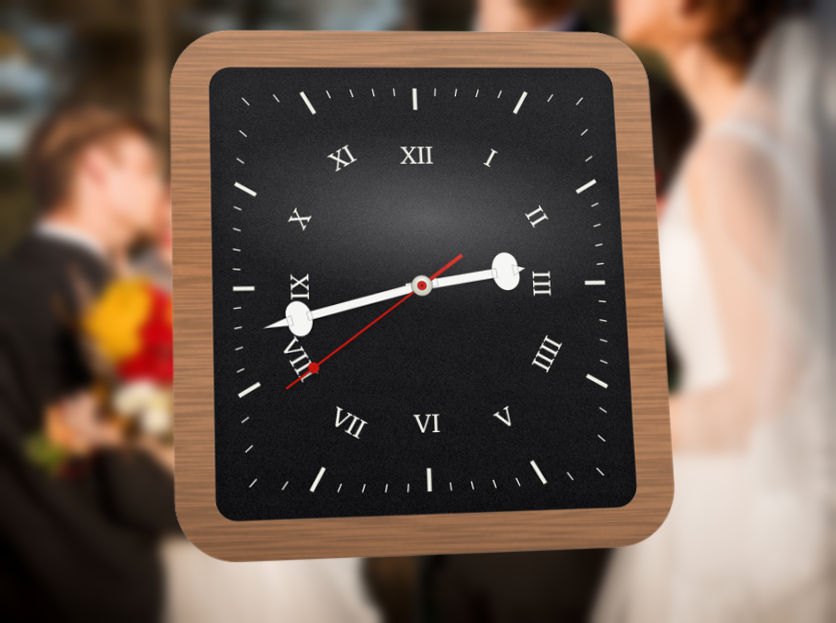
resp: 2,42,39
